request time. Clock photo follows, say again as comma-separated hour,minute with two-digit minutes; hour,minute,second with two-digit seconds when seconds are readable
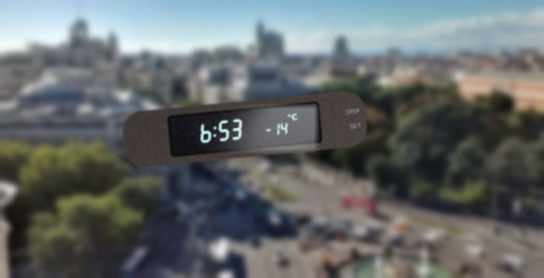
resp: 6,53
